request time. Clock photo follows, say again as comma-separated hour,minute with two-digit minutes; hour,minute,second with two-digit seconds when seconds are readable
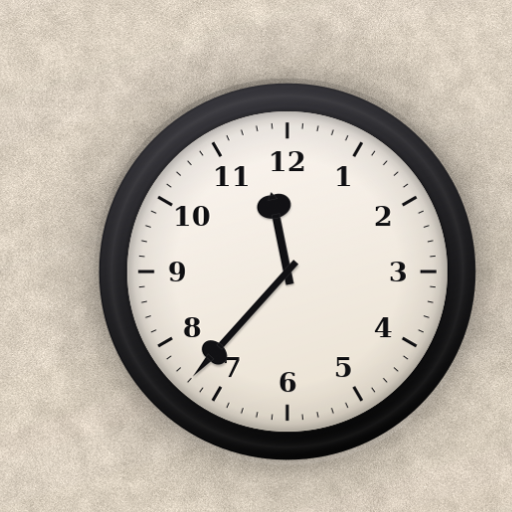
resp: 11,37
